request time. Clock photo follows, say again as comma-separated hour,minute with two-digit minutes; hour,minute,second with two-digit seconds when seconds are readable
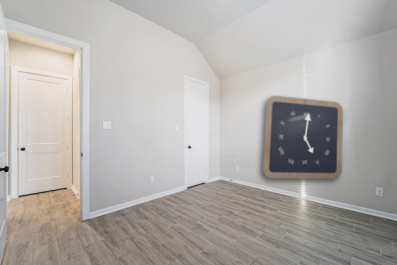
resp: 5,01
